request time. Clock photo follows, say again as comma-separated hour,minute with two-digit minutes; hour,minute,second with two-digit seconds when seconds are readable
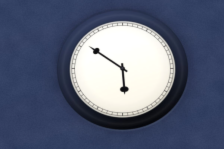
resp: 5,51
